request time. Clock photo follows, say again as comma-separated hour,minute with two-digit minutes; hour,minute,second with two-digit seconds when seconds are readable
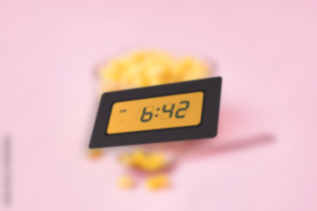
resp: 6,42
